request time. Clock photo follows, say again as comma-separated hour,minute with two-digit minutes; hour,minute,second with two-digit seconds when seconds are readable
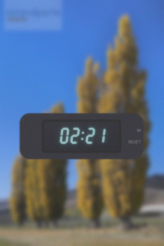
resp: 2,21
